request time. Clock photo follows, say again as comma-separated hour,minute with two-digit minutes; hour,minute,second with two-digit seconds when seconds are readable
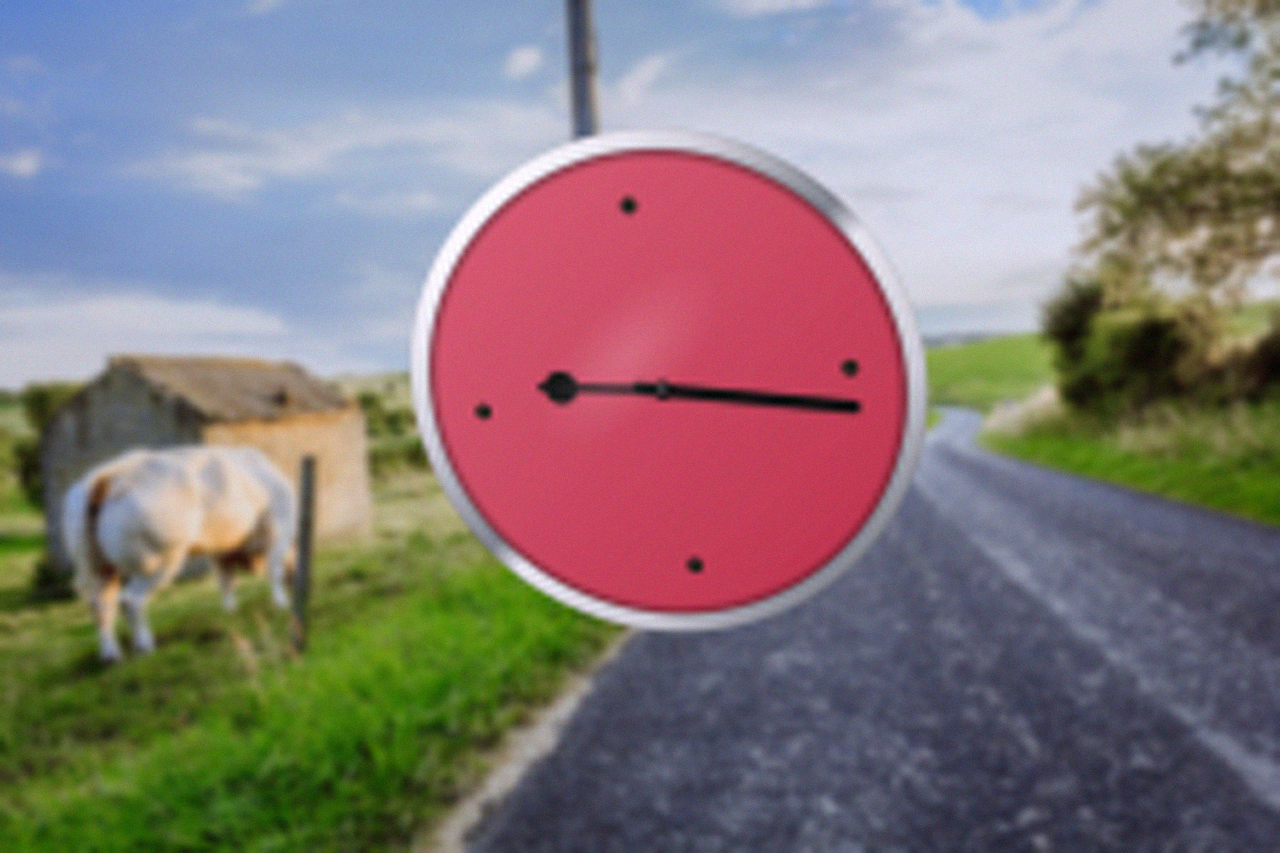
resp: 9,17
